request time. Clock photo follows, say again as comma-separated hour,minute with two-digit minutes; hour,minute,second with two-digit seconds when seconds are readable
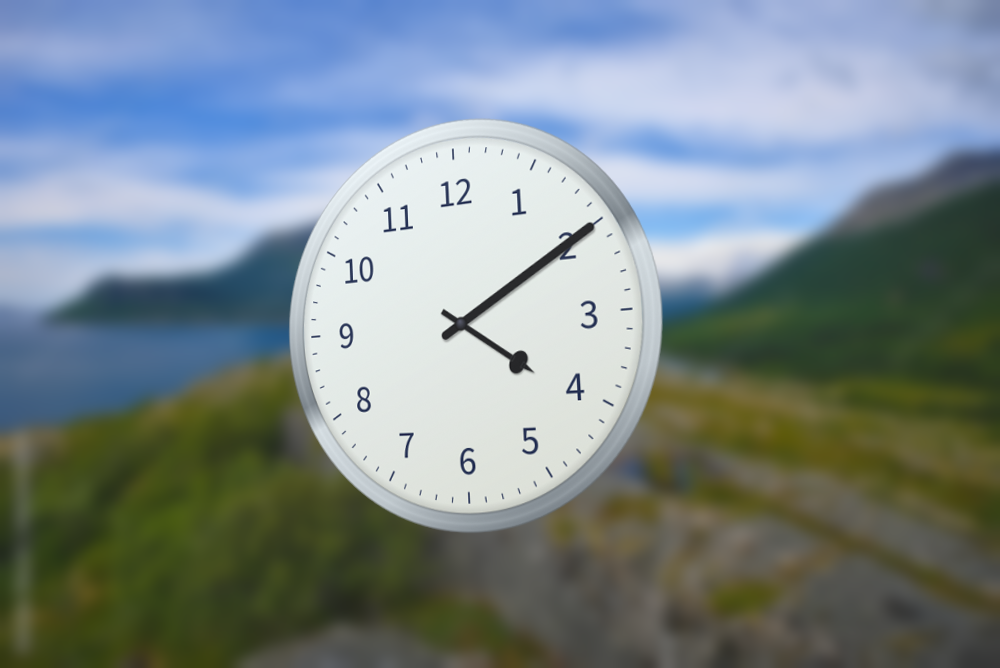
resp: 4,10
